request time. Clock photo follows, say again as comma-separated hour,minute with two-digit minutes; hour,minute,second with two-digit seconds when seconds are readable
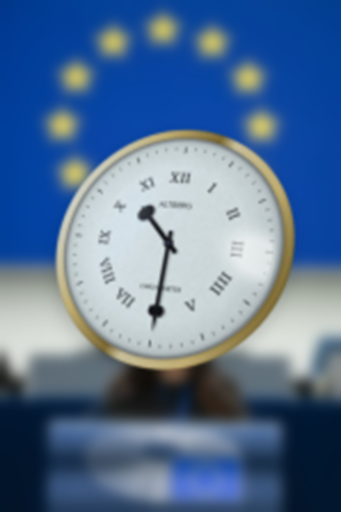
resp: 10,30
